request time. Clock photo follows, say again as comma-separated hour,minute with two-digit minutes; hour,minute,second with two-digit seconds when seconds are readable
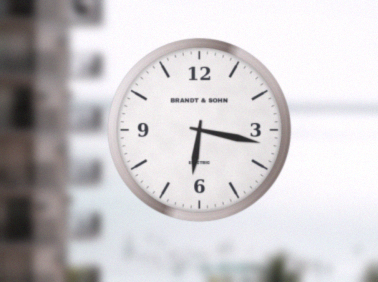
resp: 6,17
